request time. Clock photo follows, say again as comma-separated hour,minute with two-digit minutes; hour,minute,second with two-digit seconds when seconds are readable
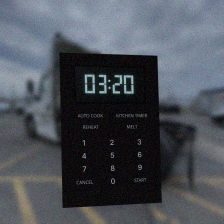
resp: 3,20
